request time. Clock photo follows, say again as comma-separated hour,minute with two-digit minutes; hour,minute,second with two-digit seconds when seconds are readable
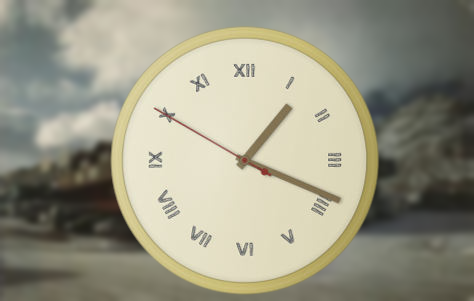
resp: 1,18,50
